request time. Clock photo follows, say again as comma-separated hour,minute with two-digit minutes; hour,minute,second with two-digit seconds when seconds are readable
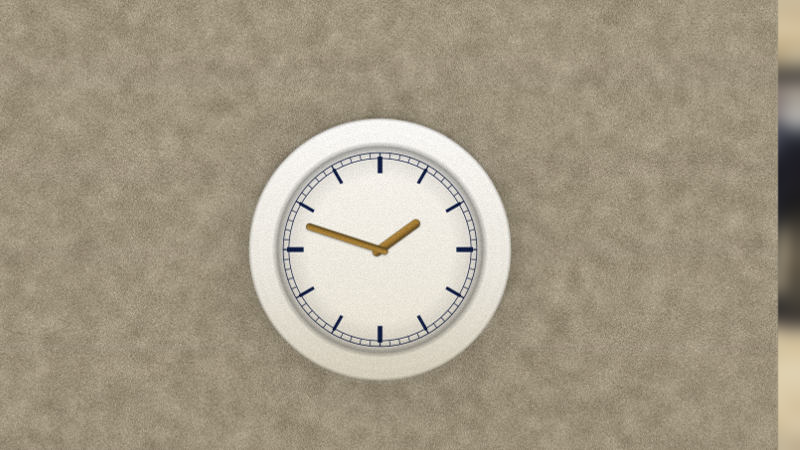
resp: 1,48
